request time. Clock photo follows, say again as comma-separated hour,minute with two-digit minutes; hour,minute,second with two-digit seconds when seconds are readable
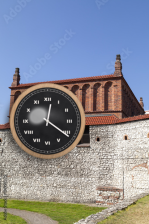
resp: 12,21
